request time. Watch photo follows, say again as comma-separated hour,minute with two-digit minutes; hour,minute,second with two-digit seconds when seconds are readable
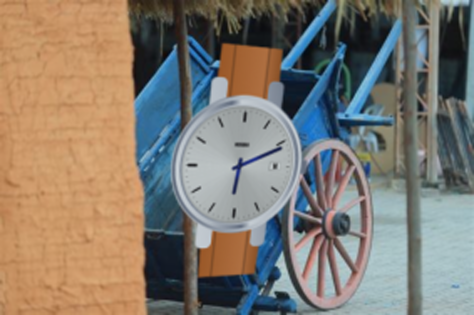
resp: 6,11
